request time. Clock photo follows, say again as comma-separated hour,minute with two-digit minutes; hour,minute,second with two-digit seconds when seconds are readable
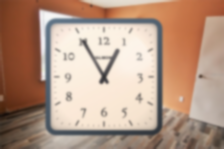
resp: 12,55
